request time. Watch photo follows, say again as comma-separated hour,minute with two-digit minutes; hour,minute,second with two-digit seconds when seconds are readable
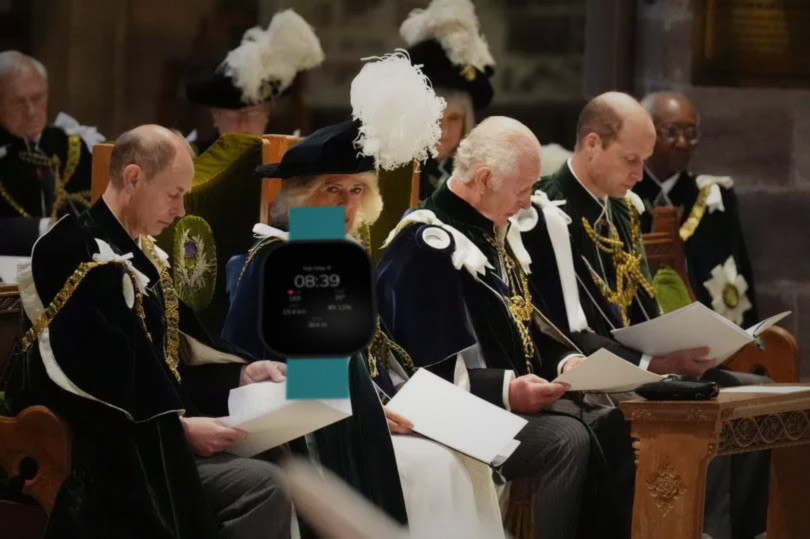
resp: 8,39
